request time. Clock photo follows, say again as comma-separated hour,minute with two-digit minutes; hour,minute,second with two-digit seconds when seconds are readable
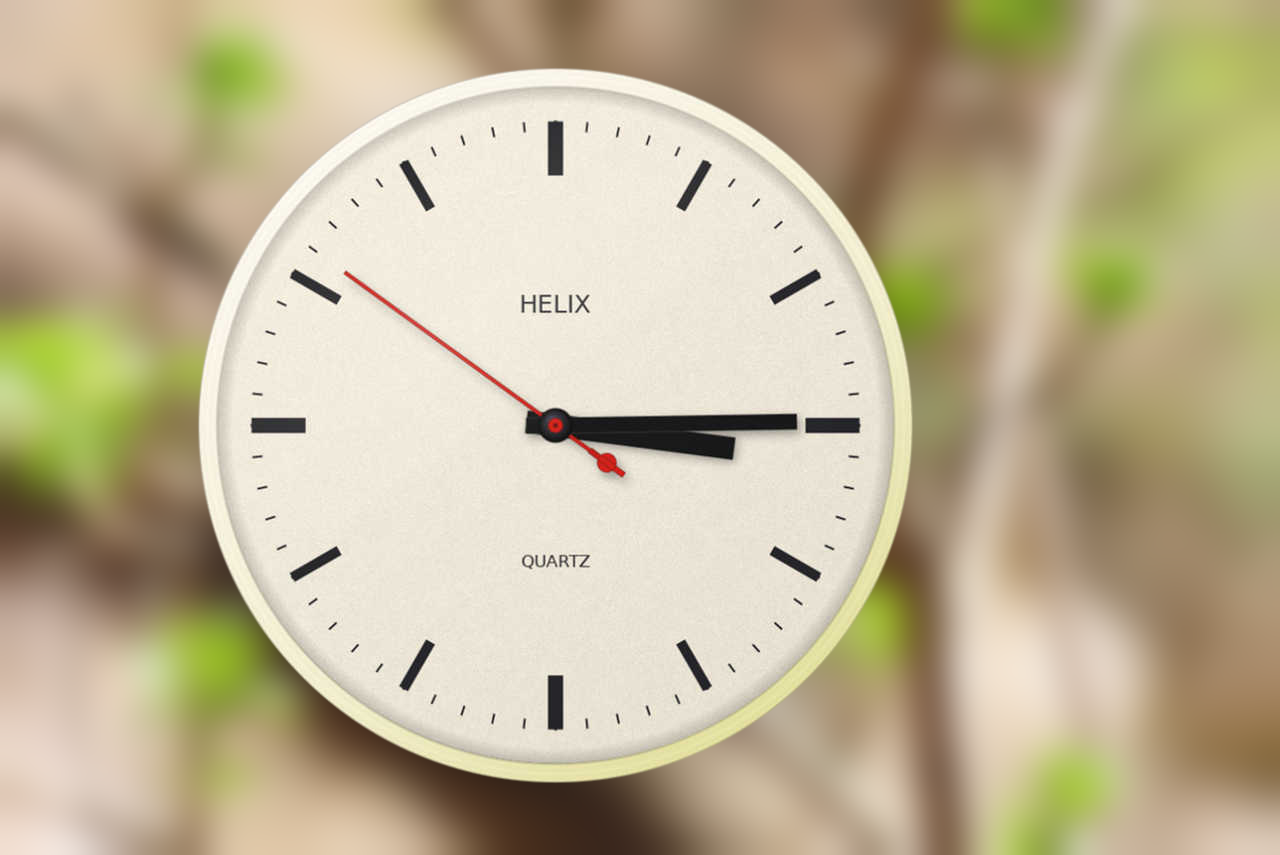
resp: 3,14,51
